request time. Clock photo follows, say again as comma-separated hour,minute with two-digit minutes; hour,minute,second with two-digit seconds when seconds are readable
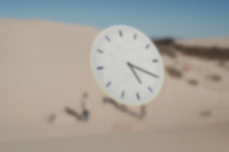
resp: 5,20
